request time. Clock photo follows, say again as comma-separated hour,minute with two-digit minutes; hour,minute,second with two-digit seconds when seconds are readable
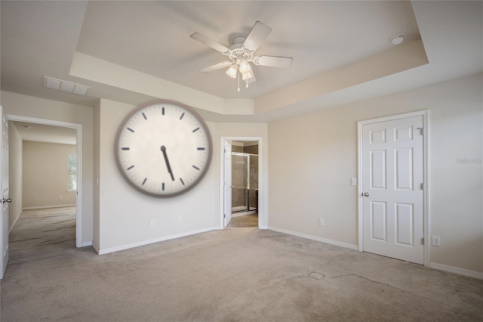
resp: 5,27
